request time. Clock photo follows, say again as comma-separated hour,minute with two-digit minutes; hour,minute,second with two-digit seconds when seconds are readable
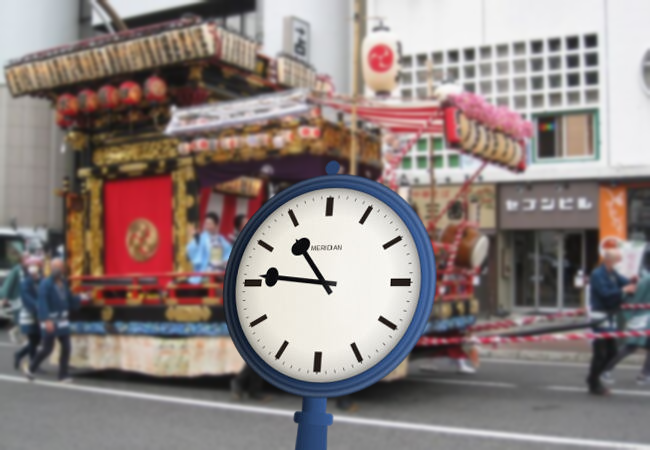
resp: 10,46
